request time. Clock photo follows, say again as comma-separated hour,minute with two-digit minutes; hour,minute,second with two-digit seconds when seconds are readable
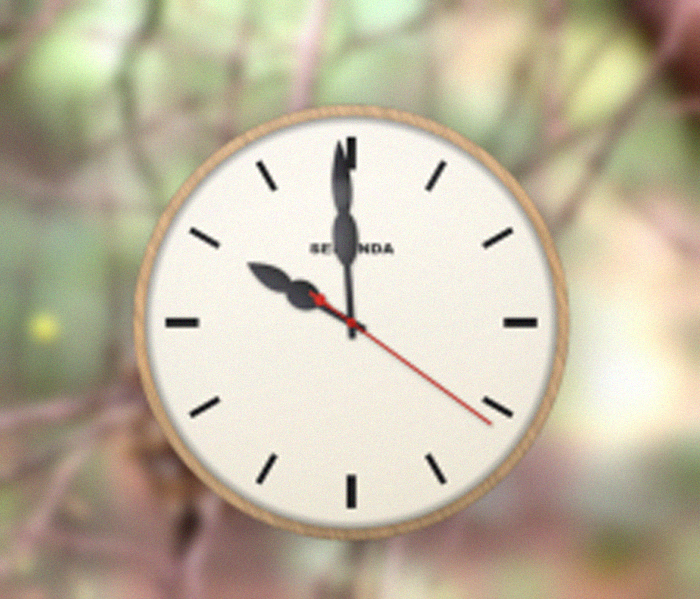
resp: 9,59,21
